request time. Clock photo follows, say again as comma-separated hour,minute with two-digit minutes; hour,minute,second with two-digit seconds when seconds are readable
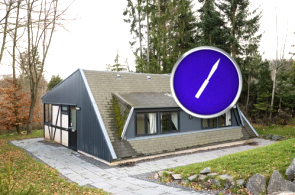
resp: 7,05
